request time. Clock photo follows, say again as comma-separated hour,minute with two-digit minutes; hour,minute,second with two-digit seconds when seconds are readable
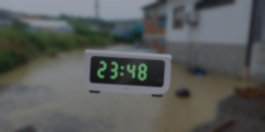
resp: 23,48
